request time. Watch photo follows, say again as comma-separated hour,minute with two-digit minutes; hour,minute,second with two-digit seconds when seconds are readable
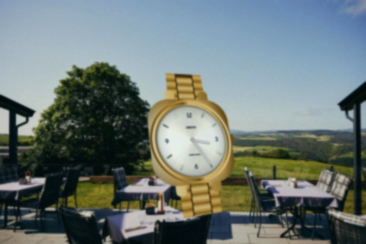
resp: 3,25
